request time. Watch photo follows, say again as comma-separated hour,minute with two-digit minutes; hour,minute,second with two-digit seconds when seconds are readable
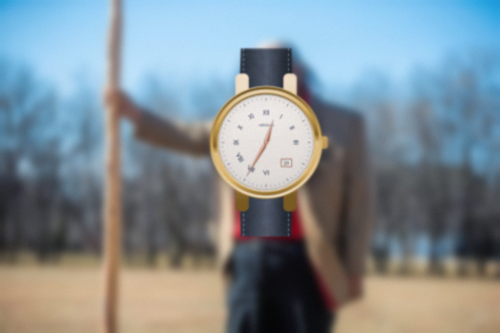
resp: 12,35
